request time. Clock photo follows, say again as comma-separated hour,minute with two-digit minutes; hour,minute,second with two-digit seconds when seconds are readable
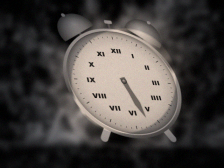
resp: 5,27
